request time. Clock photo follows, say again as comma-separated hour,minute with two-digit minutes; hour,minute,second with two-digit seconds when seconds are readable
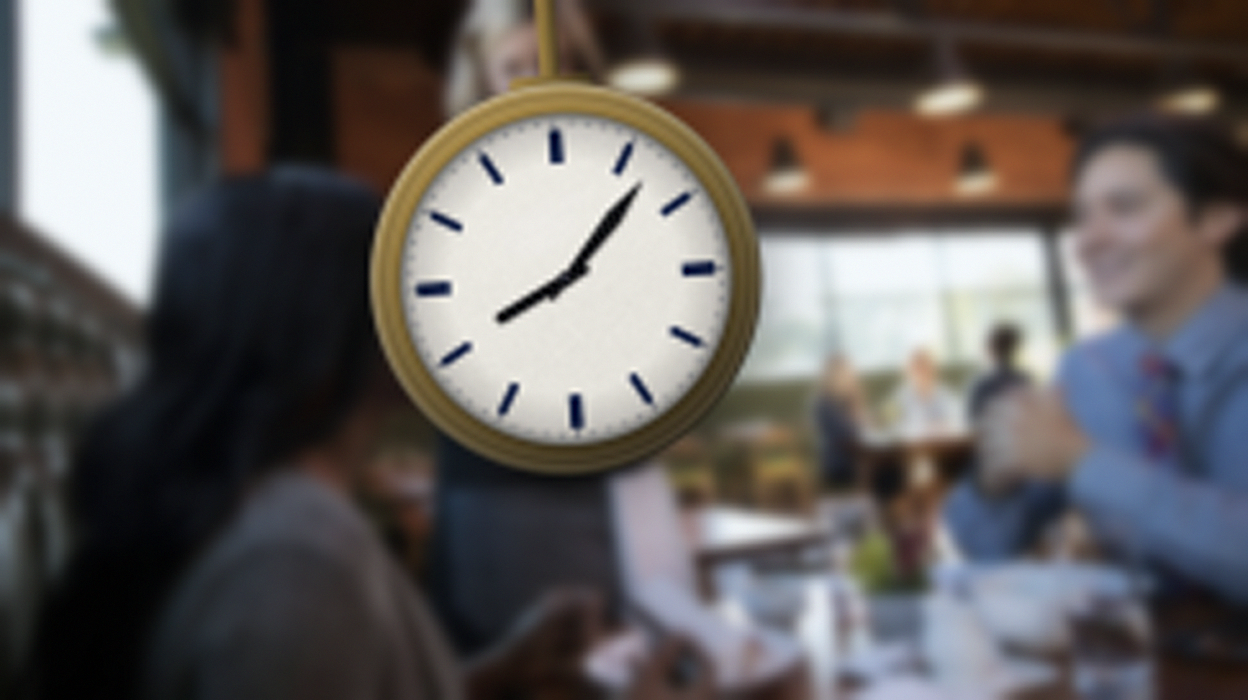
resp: 8,07
